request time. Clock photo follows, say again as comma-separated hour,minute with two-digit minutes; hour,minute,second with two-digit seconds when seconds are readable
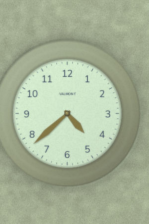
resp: 4,38
